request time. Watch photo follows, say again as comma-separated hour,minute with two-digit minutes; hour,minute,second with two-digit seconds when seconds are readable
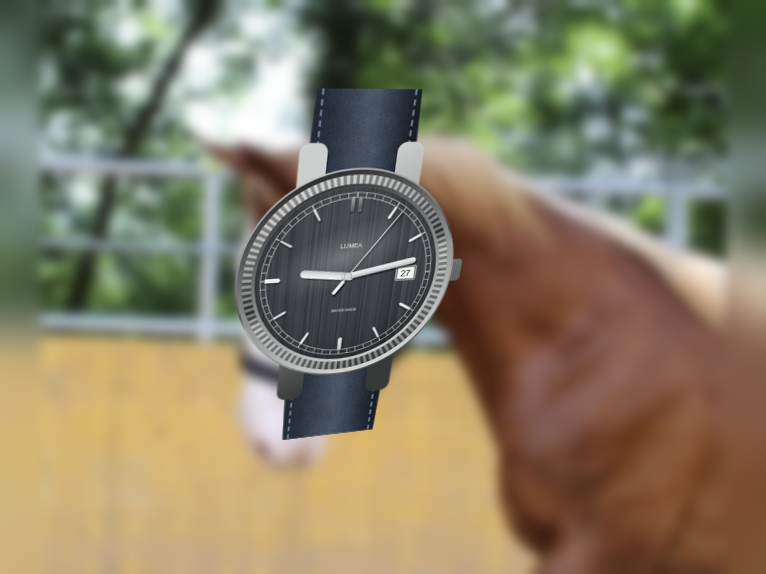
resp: 9,13,06
